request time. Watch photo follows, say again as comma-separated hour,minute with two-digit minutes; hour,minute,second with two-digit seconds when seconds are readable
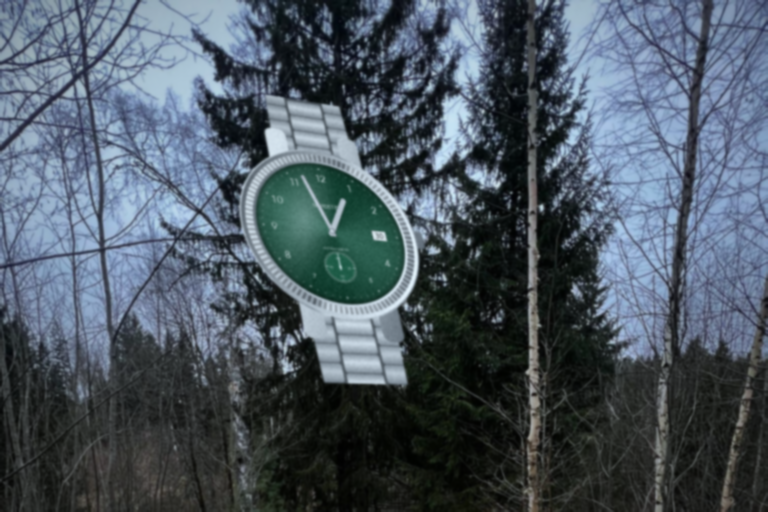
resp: 12,57
